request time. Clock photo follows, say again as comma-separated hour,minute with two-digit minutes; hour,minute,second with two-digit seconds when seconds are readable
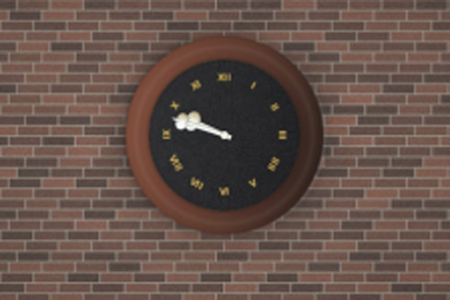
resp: 9,48
